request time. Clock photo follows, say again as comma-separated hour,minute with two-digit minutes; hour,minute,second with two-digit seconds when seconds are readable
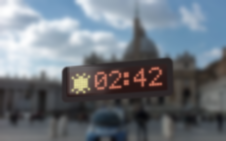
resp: 2,42
